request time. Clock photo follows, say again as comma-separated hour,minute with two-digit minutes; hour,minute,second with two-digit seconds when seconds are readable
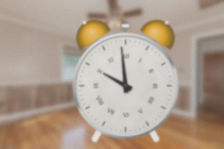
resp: 9,59
